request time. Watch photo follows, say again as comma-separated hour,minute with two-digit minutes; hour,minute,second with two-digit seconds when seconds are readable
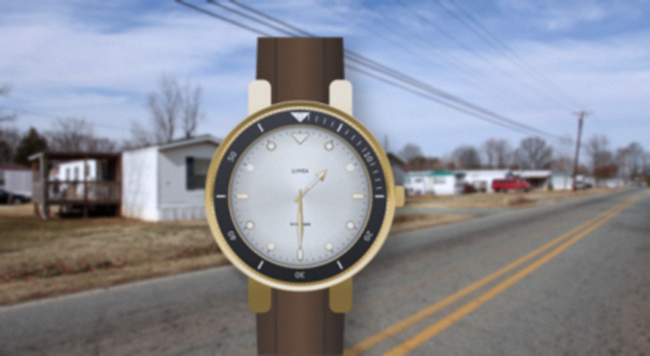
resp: 1,30
